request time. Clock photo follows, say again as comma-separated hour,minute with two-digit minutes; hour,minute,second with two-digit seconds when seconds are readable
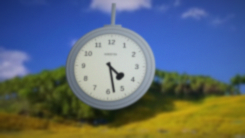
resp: 4,28
